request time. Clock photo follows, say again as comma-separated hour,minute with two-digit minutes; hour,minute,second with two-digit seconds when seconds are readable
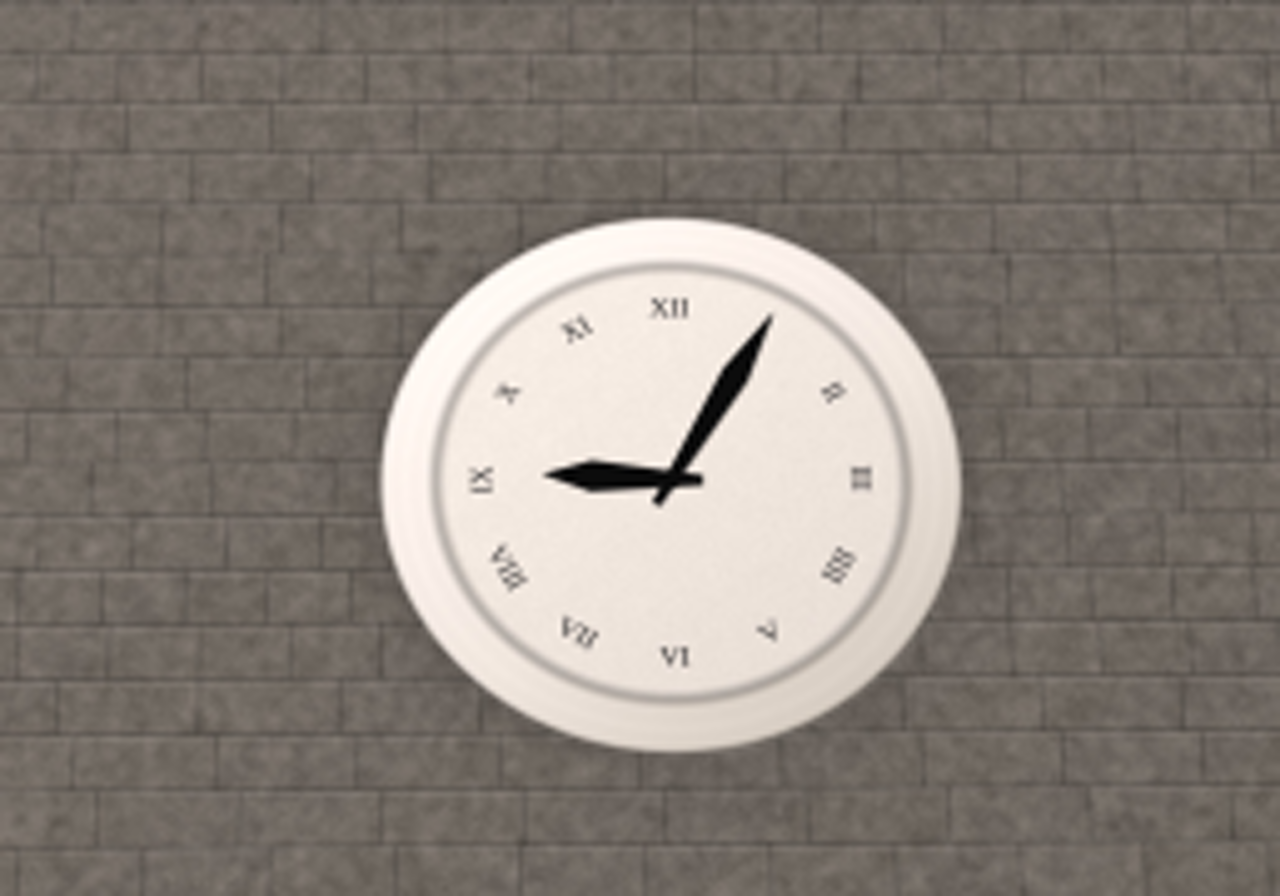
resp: 9,05
